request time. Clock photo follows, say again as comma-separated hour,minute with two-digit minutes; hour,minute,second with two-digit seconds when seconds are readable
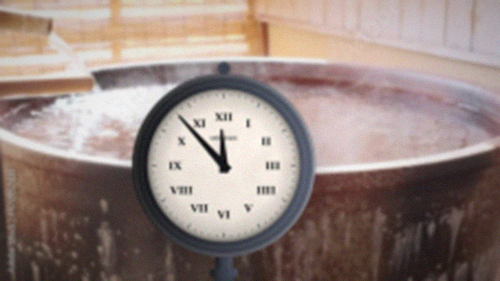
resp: 11,53
